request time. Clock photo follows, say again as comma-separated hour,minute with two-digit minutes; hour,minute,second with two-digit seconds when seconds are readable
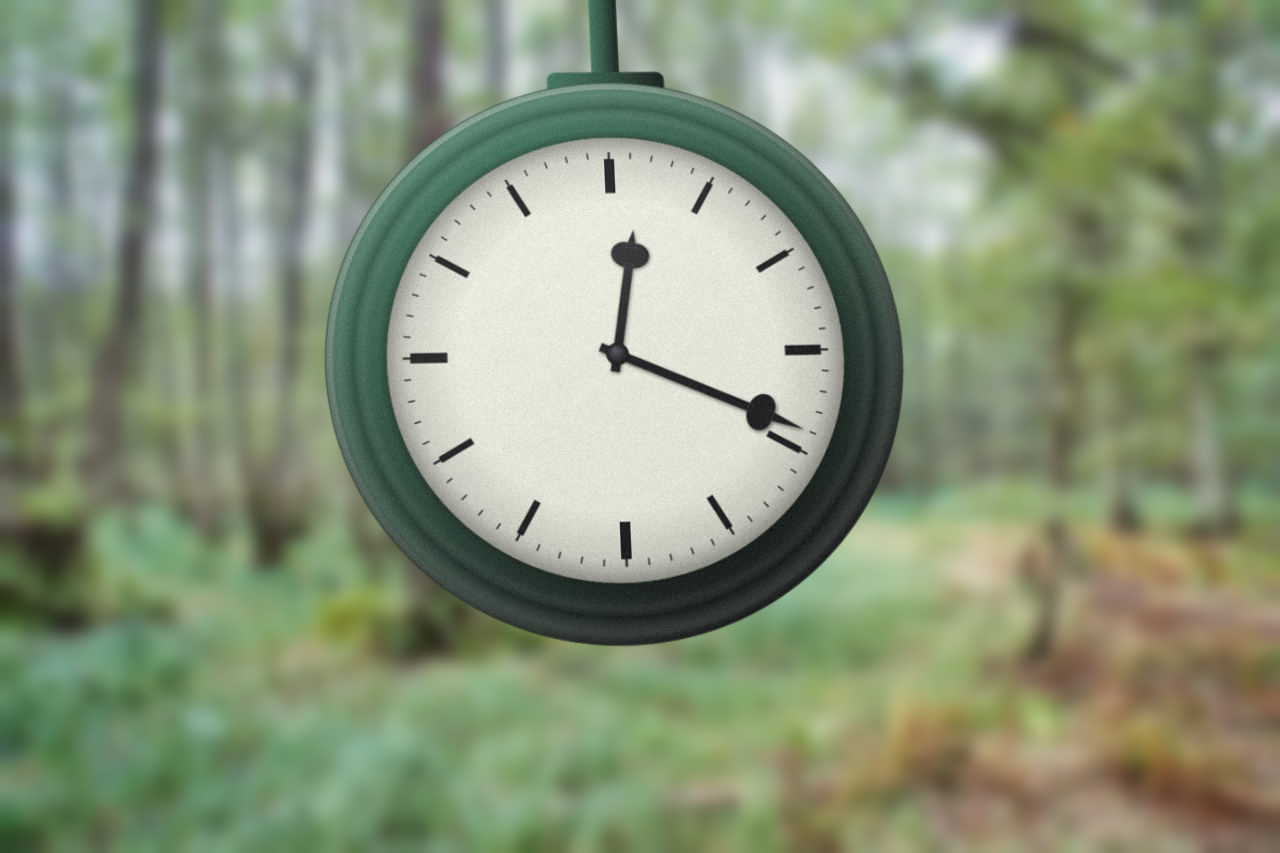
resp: 12,19
